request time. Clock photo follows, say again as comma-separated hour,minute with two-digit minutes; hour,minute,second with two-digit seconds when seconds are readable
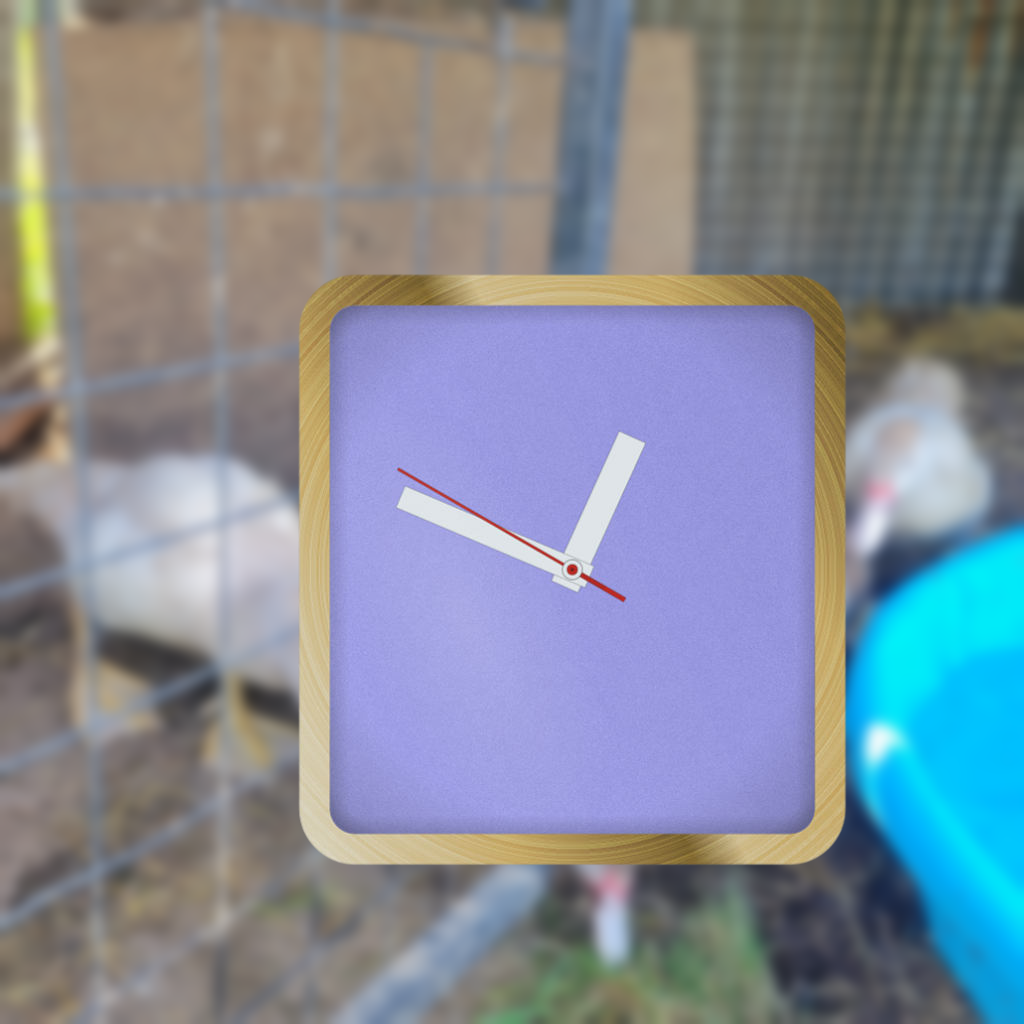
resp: 12,48,50
